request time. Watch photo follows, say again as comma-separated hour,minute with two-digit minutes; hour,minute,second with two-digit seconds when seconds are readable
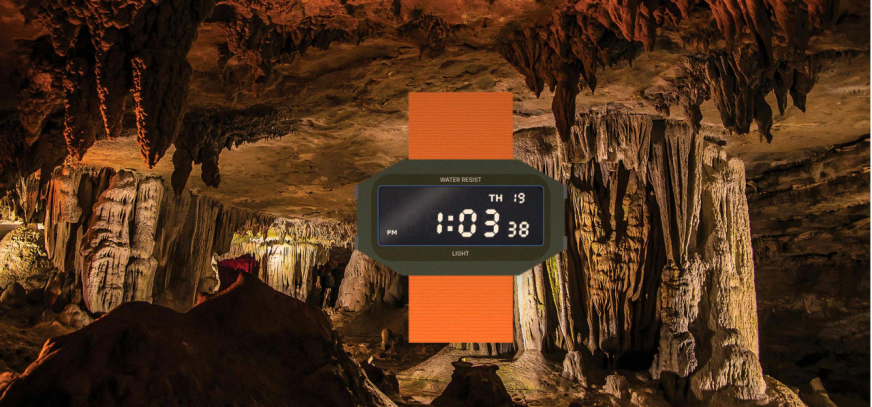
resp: 1,03,38
